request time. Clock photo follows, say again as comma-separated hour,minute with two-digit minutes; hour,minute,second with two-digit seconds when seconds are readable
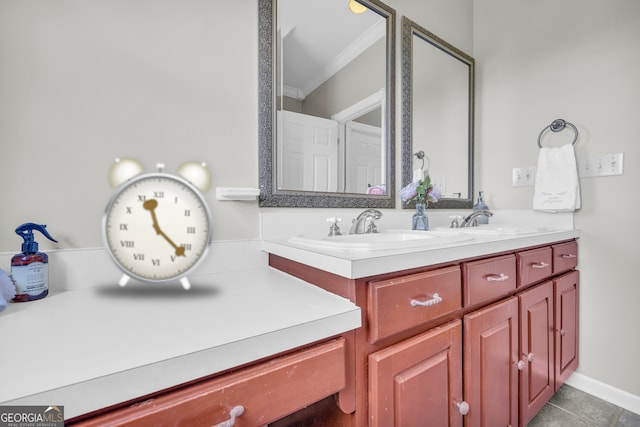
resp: 11,22
